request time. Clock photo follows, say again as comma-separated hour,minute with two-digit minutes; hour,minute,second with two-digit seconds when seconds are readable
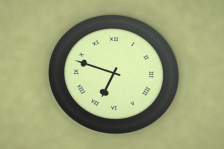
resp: 6,48
